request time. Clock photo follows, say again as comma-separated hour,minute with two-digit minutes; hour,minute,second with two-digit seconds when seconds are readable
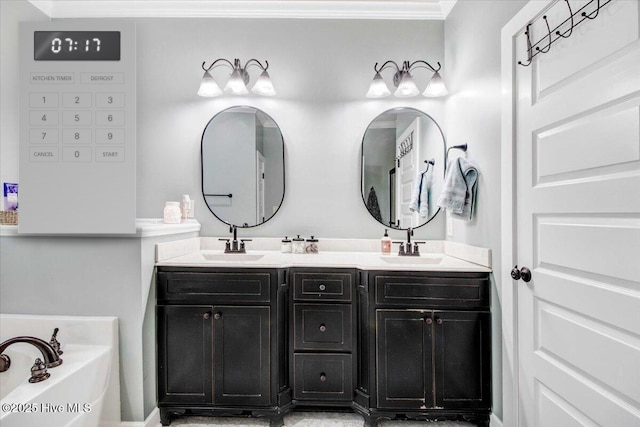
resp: 7,17
